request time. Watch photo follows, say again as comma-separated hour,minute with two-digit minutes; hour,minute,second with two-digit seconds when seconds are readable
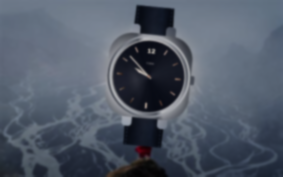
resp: 9,52
